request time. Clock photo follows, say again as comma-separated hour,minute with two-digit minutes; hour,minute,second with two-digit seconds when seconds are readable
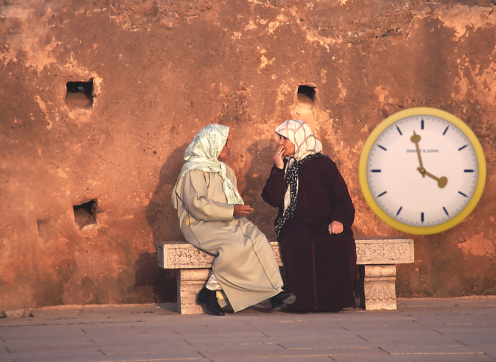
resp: 3,58
